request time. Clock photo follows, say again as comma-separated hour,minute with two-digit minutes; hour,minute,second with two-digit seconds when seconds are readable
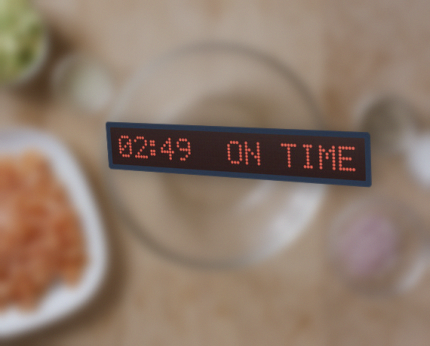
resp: 2,49
